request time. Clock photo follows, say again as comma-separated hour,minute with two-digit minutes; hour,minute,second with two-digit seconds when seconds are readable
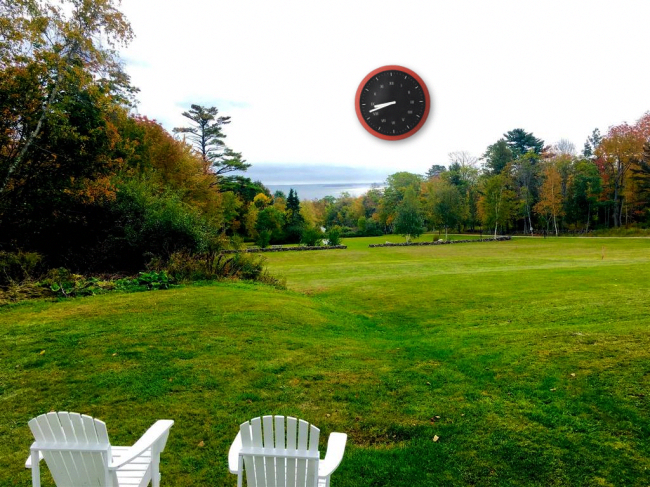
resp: 8,42
